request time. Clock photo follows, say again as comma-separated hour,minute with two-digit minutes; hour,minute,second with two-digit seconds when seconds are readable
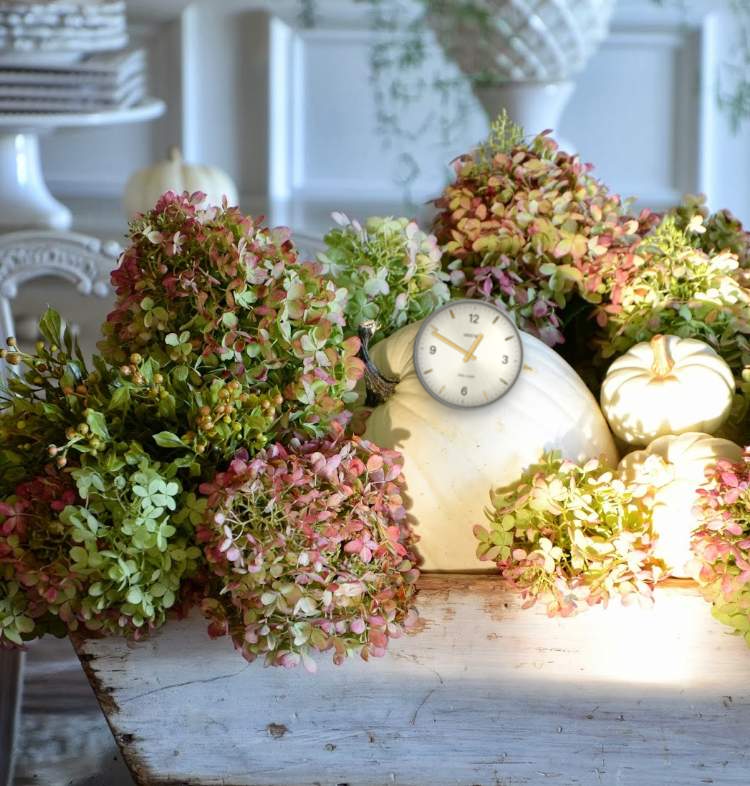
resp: 12,49
